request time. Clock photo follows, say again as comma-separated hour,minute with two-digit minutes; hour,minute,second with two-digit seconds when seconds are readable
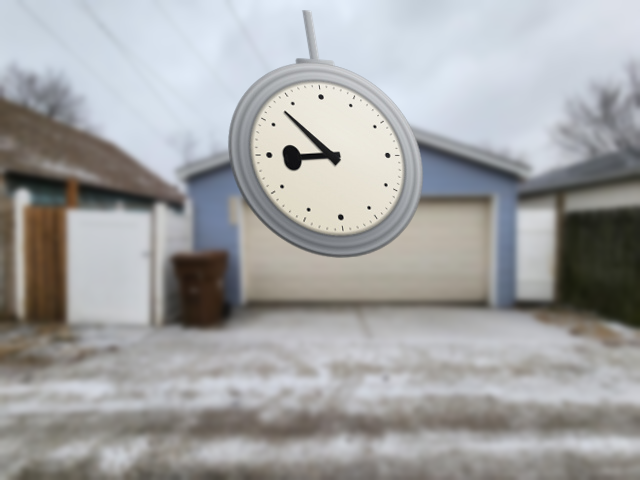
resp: 8,53
